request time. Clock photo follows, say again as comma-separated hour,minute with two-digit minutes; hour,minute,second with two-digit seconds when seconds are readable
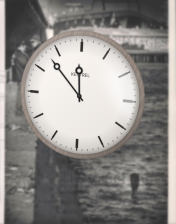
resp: 11,53
